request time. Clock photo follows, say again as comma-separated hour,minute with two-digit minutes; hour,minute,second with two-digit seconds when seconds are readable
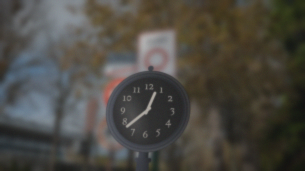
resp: 12,38
